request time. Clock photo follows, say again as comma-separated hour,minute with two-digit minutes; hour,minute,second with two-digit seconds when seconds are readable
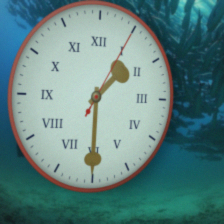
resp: 1,30,05
